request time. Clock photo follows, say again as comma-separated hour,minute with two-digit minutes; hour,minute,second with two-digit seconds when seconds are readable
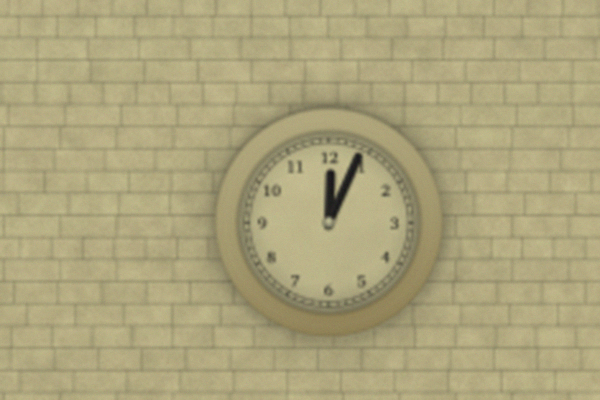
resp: 12,04
